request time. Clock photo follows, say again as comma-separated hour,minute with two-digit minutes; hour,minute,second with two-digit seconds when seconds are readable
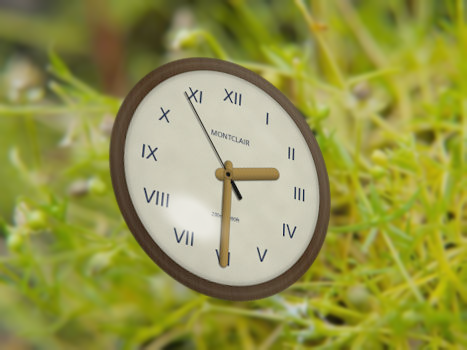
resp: 2,29,54
